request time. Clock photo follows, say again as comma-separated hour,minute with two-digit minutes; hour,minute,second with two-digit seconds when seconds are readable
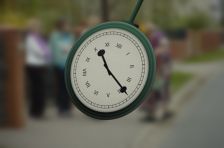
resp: 10,19
